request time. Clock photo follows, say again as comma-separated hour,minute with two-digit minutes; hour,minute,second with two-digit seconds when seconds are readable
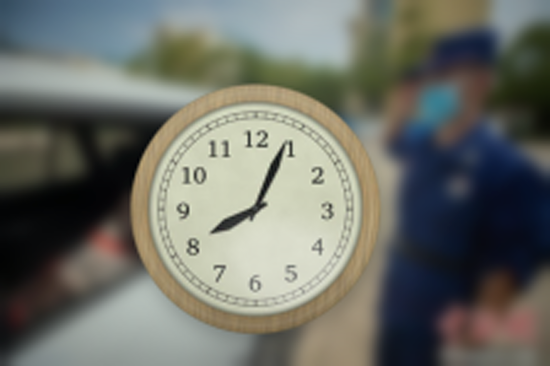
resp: 8,04
